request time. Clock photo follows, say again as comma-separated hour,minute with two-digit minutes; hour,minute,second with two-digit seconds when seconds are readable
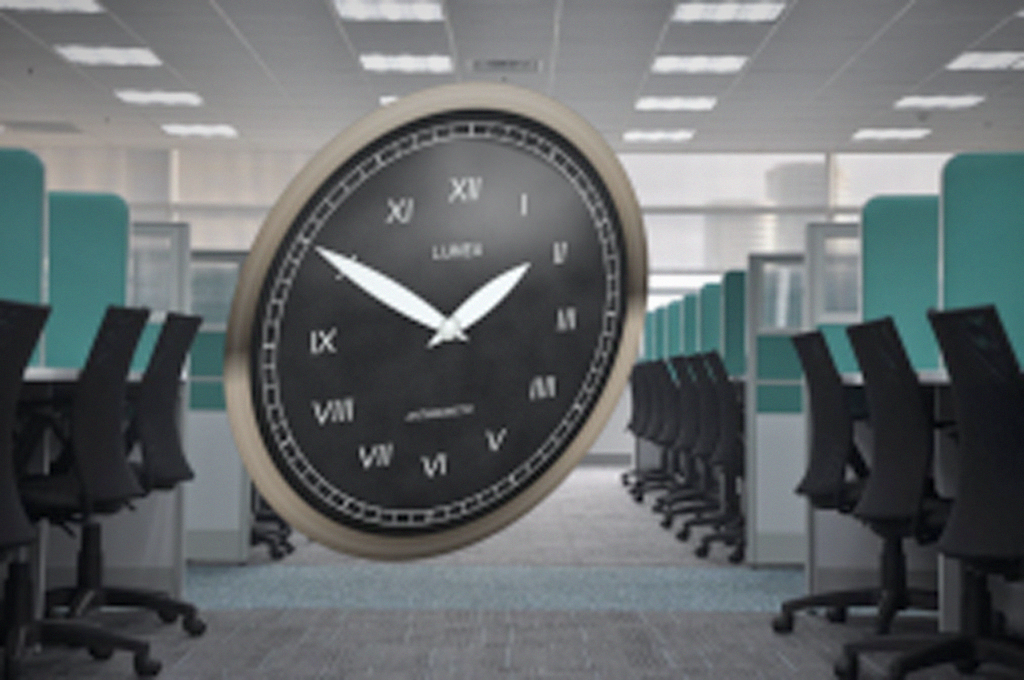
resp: 1,50
